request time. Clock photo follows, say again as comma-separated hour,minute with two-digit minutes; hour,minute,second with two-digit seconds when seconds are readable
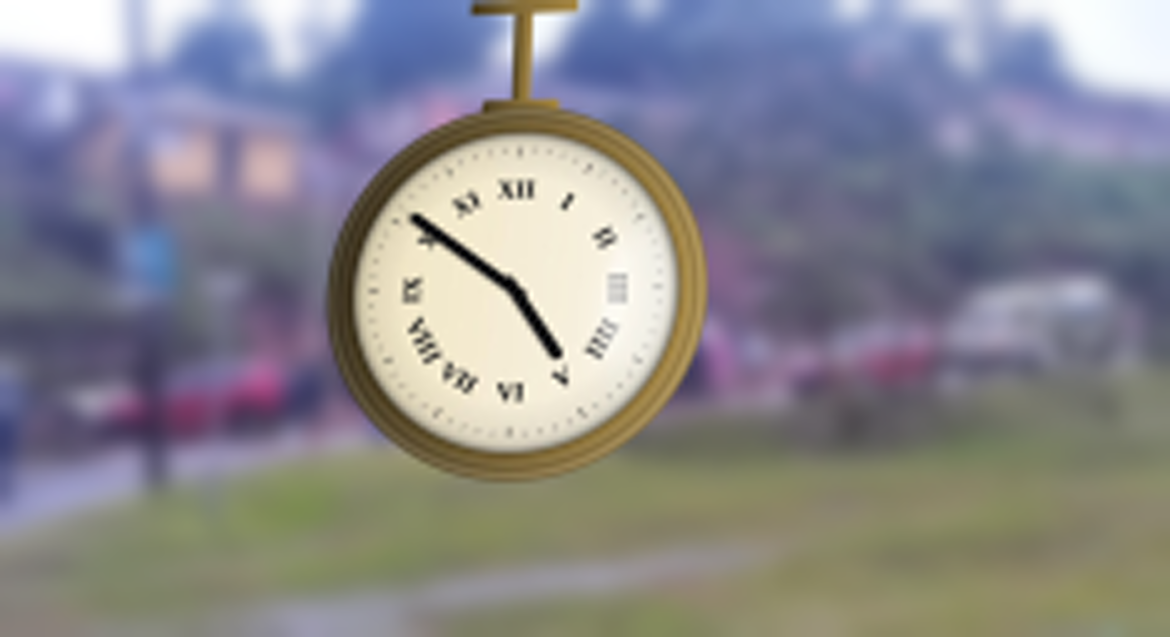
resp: 4,51
